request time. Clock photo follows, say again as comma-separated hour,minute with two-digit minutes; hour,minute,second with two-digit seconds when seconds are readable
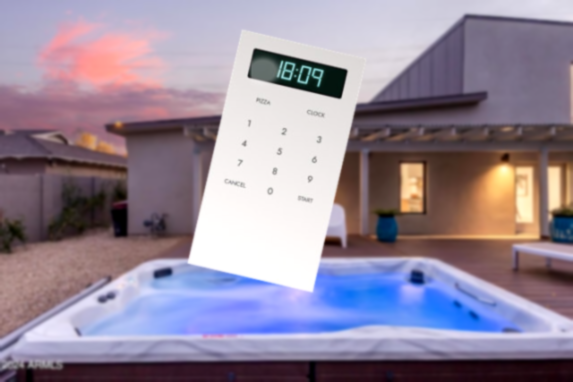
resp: 18,09
